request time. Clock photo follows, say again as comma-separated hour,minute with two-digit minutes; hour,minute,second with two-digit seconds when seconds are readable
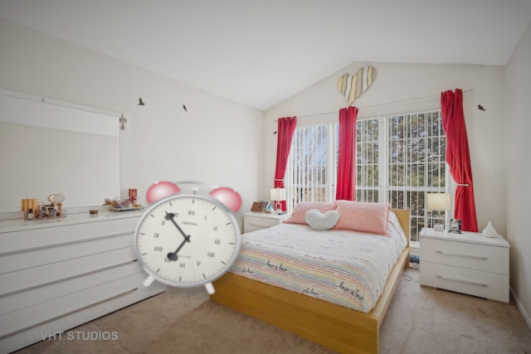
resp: 6,53
